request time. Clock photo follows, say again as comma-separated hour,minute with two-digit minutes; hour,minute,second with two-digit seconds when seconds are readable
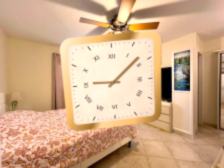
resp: 9,08
